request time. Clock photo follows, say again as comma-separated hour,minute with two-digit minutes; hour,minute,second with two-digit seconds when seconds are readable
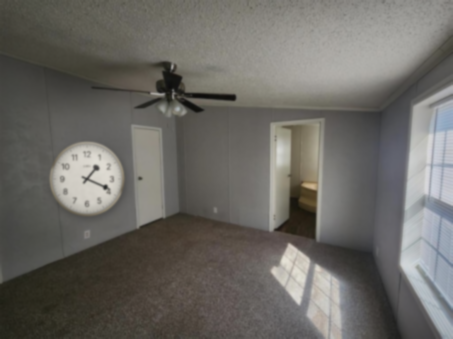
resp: 1,19
